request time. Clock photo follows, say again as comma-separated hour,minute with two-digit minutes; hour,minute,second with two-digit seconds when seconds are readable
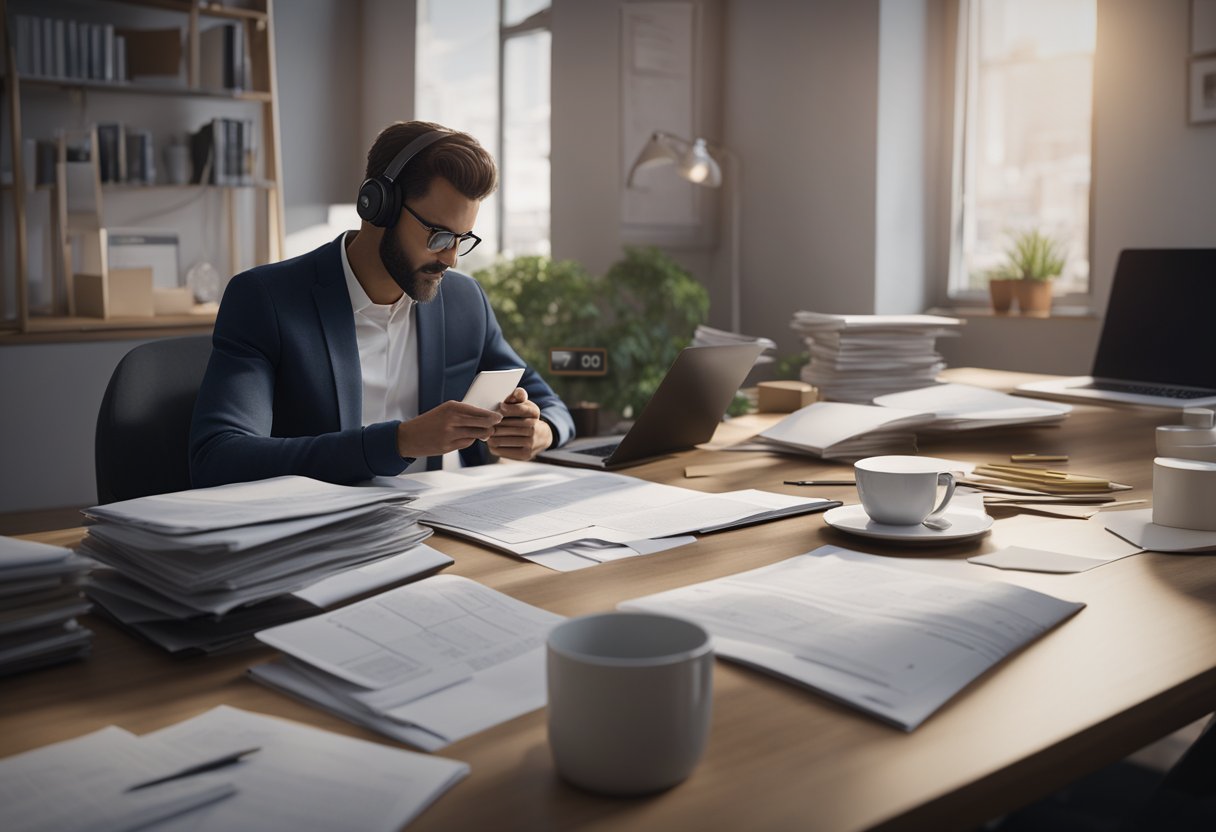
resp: 7,00
